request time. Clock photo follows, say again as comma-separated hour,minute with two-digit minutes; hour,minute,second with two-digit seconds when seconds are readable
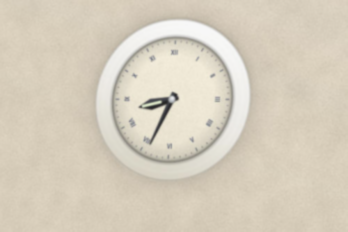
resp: 8,34
